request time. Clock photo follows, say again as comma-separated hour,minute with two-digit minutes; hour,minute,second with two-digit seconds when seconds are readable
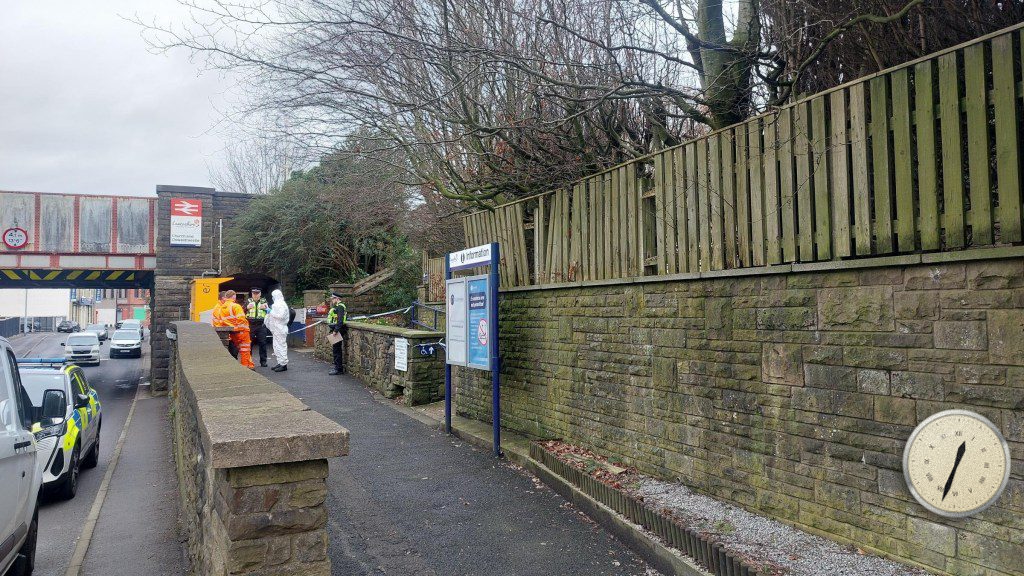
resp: 12,33
